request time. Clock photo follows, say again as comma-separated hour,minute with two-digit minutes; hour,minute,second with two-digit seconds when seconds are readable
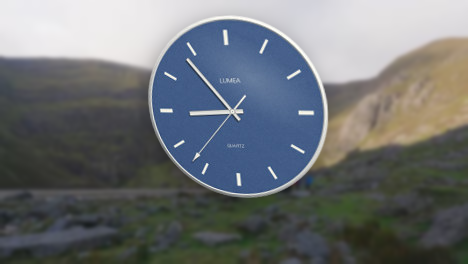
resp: 8,53,37
